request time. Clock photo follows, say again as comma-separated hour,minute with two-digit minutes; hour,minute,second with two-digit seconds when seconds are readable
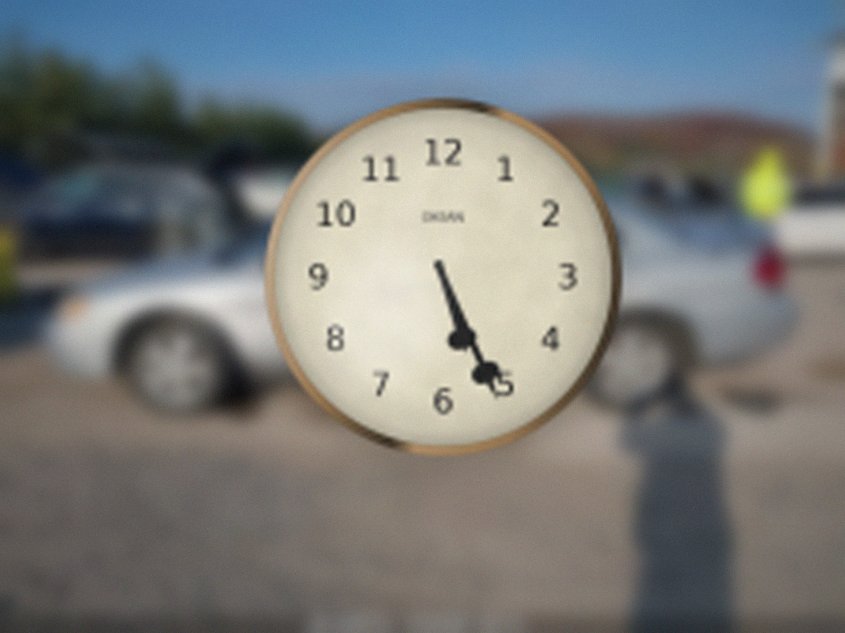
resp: 5,26
